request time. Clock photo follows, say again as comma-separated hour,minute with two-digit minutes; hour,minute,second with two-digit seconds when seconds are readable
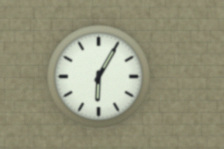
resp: 6,05
